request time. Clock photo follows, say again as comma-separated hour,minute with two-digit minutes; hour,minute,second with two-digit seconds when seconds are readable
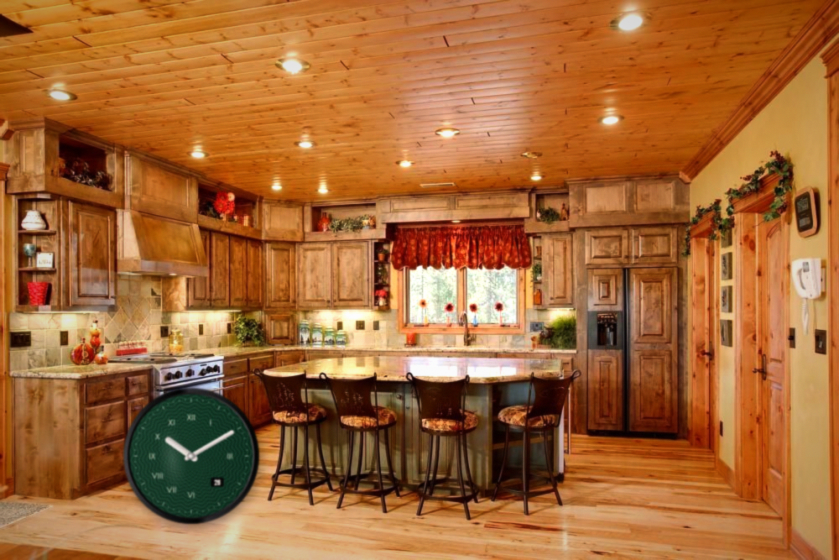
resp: 10,10
